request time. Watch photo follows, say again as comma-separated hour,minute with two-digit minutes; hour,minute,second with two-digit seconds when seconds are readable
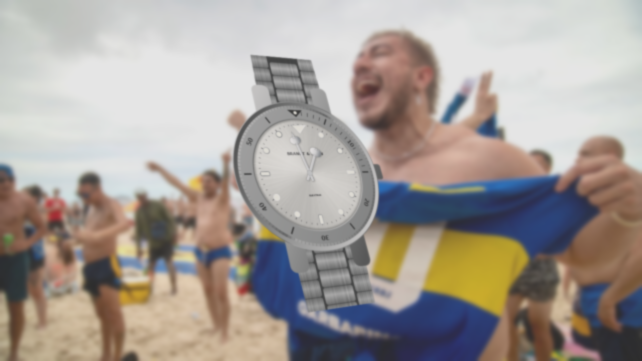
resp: 12,58
